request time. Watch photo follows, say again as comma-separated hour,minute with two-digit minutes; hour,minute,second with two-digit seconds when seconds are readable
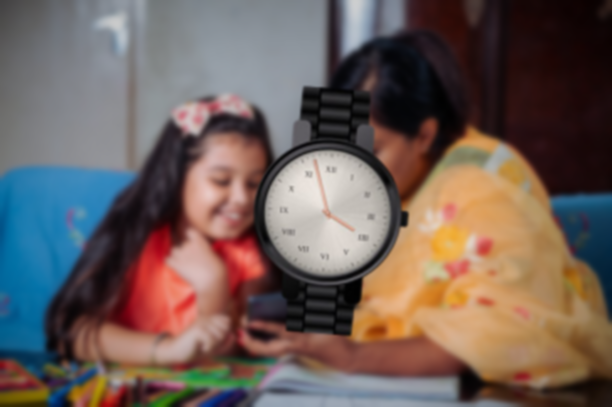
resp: 3,57
